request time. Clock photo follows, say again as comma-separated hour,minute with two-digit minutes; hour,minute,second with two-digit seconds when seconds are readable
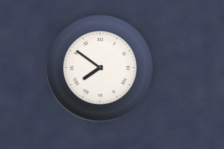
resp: 7,51
